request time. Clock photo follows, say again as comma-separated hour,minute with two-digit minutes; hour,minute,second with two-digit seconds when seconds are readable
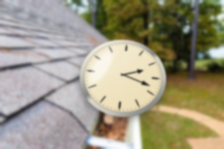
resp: 2,18
